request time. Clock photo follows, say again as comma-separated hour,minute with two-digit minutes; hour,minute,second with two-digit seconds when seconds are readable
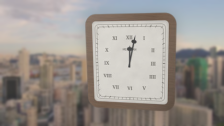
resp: 12,02
